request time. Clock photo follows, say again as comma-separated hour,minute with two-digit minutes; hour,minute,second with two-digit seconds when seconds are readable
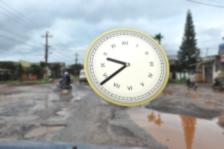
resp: 9,39
